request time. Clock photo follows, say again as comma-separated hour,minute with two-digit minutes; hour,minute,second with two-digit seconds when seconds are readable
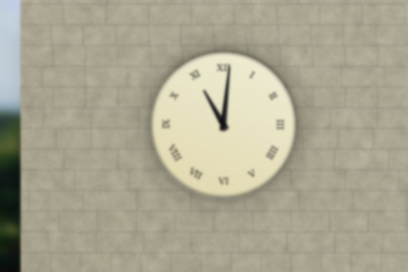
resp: 11,01
